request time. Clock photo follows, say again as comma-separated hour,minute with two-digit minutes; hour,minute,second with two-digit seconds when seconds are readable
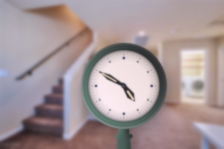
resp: 4,50
